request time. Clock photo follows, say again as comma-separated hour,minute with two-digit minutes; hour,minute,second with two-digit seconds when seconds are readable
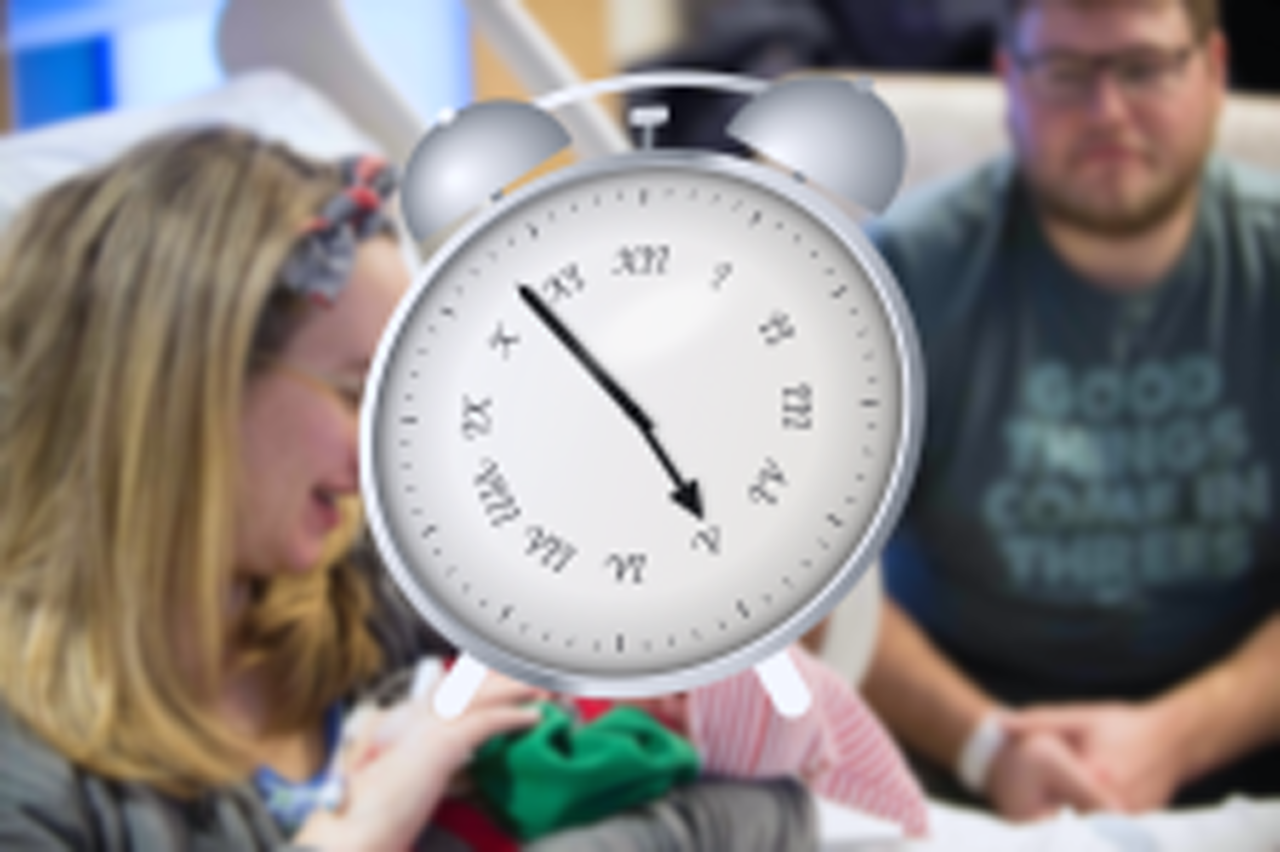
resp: 4,53
